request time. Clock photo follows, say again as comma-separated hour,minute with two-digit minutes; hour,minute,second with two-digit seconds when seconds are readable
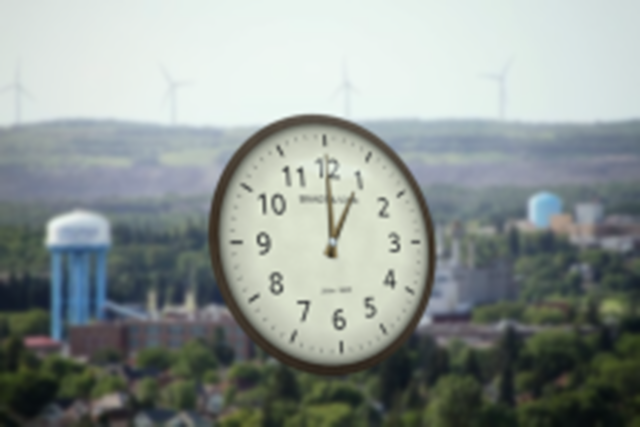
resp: 1,00
